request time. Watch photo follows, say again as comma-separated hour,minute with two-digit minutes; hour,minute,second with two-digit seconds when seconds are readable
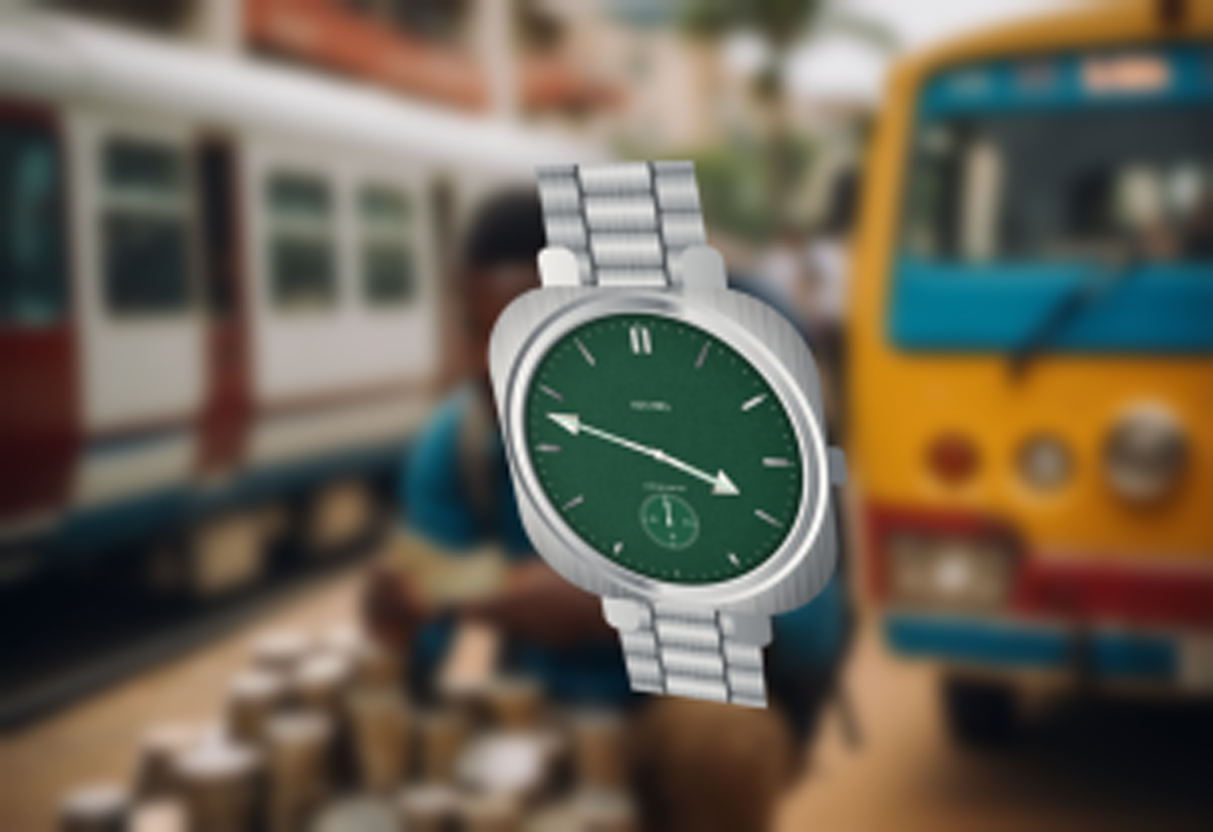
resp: 3,48
